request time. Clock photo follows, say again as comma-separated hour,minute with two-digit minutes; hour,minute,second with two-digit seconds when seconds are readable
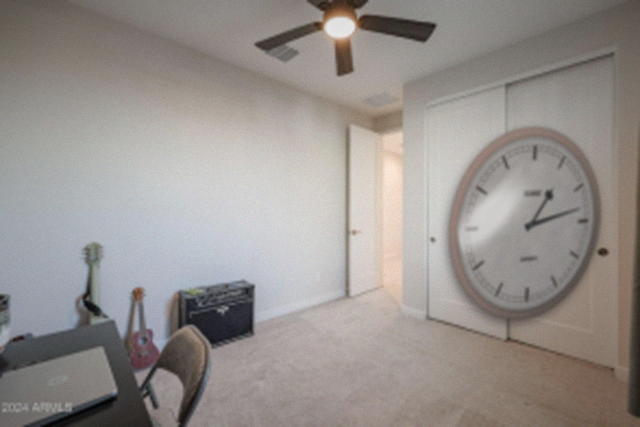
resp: 1,13
